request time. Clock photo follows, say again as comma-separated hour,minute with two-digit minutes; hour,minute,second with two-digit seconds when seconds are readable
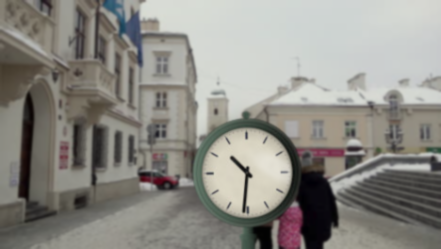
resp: 10,31
